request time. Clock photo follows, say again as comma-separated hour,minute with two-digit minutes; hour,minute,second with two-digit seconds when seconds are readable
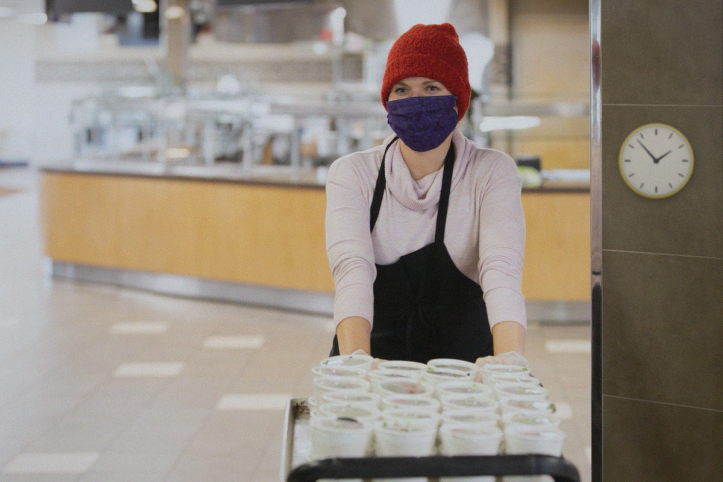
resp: 1,53
